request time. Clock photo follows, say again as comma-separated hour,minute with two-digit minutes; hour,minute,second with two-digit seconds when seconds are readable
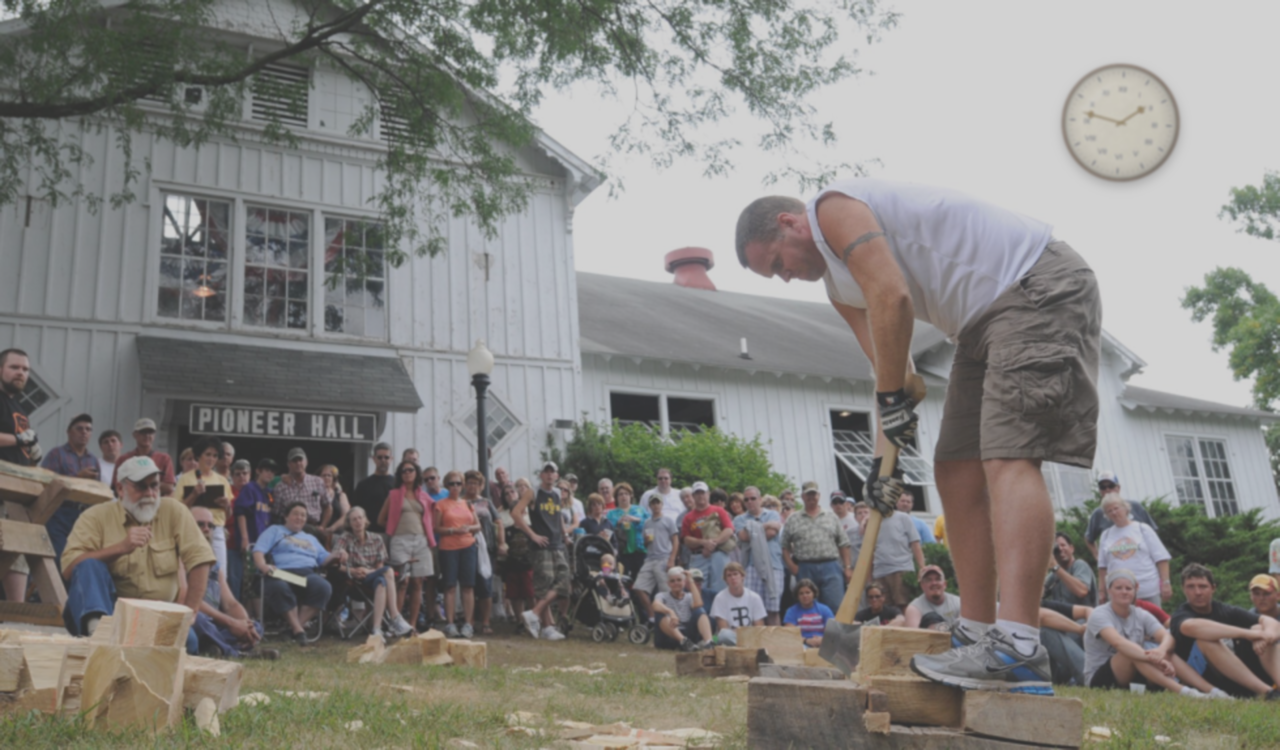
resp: 1,47
